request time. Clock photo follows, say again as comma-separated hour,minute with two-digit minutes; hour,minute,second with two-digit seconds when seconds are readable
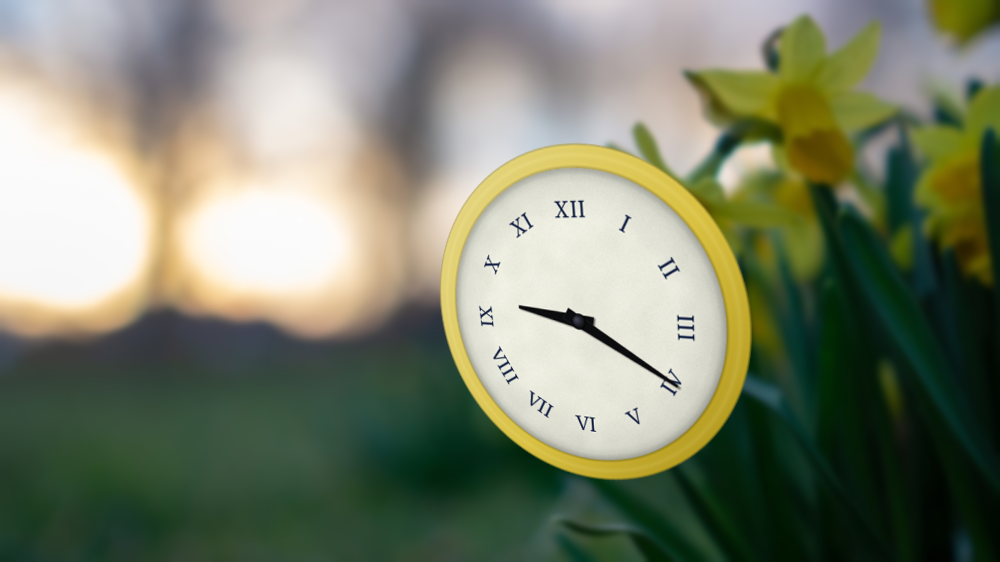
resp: 9,20
